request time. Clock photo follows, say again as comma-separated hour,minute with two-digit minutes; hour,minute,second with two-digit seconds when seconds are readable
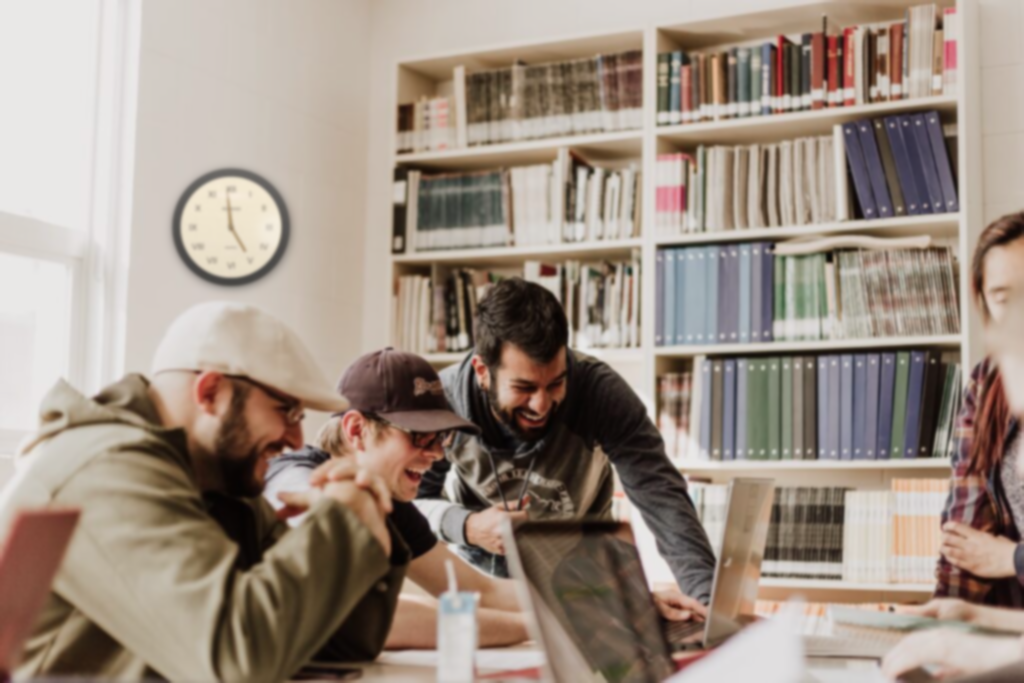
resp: 4,59
